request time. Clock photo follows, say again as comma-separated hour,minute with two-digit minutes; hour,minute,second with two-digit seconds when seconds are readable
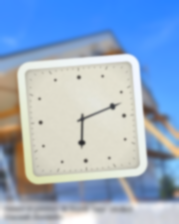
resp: 6,12
